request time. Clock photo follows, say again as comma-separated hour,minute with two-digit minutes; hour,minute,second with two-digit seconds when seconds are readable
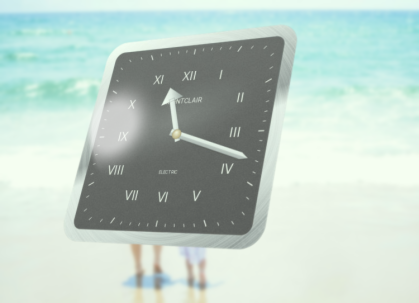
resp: 11,18
